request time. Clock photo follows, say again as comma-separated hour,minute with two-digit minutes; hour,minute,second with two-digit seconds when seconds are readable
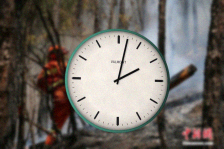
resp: 2,02
